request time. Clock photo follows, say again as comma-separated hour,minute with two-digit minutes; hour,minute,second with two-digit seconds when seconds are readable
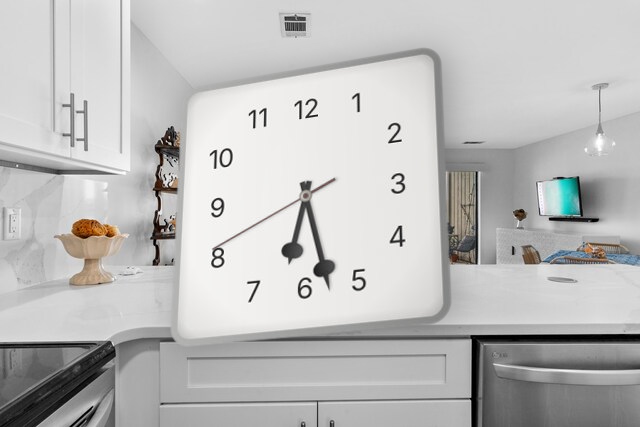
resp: 6,27,41
